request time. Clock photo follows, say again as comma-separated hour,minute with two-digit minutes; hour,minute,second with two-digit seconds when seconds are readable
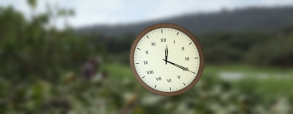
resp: 12,20
